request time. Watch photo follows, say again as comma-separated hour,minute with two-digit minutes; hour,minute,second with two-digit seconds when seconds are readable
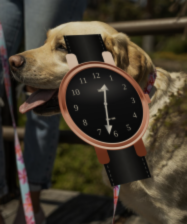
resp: 12,32
